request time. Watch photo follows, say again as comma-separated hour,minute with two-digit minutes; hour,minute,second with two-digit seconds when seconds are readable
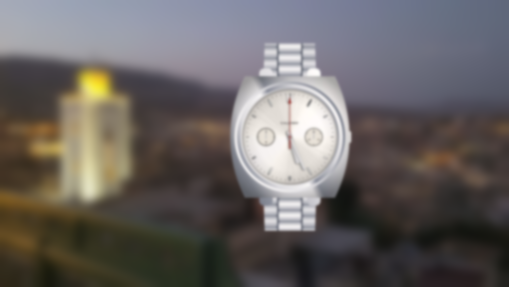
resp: 5,26
